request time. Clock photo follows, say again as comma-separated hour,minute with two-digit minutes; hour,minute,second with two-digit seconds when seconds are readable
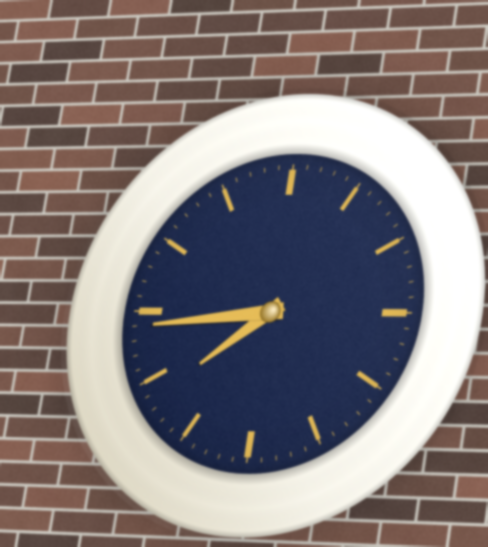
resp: 7,44
